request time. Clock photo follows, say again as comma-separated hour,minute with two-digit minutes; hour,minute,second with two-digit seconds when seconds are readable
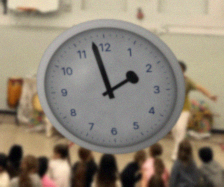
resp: 1,58
